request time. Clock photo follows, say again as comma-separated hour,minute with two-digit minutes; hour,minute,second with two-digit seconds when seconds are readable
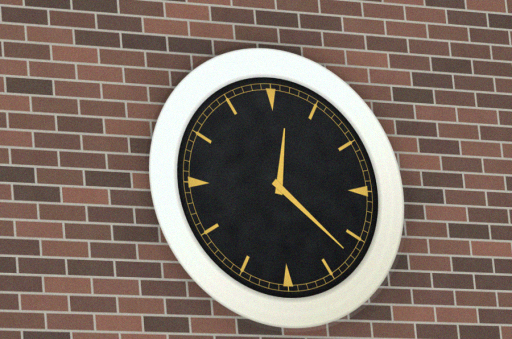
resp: 12,22
